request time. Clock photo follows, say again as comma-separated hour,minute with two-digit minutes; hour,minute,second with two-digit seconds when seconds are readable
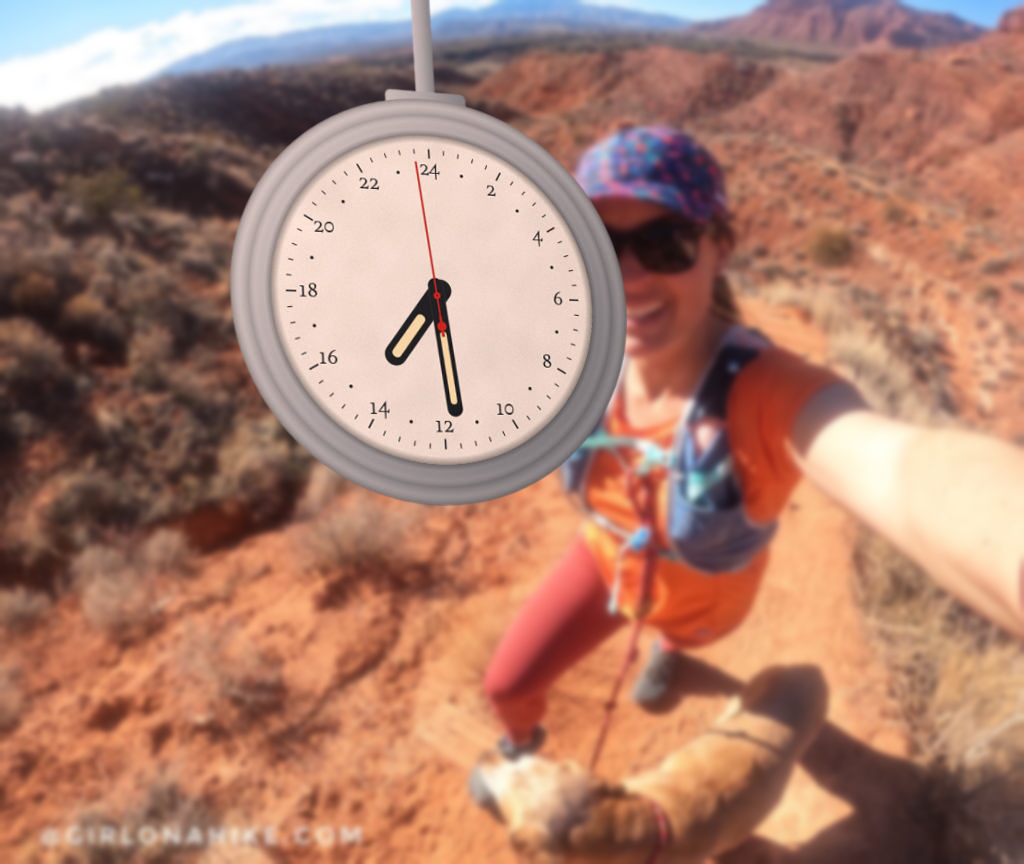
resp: 14,28,59
